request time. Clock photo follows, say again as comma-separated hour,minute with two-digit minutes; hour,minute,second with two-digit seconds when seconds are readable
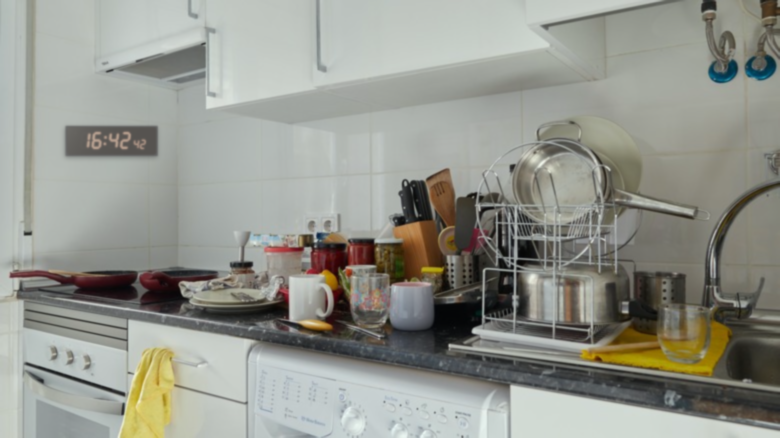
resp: 16,42
